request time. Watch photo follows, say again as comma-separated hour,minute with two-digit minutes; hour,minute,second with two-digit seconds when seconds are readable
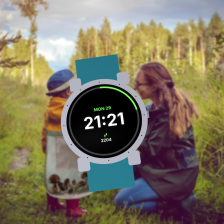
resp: 21,21
